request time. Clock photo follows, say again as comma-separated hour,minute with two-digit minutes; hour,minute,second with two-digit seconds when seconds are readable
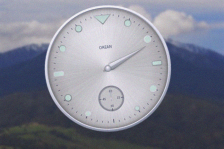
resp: 2,11
